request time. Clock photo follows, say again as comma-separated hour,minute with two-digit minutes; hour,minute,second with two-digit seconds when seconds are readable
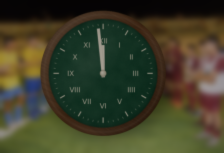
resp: 11,59
